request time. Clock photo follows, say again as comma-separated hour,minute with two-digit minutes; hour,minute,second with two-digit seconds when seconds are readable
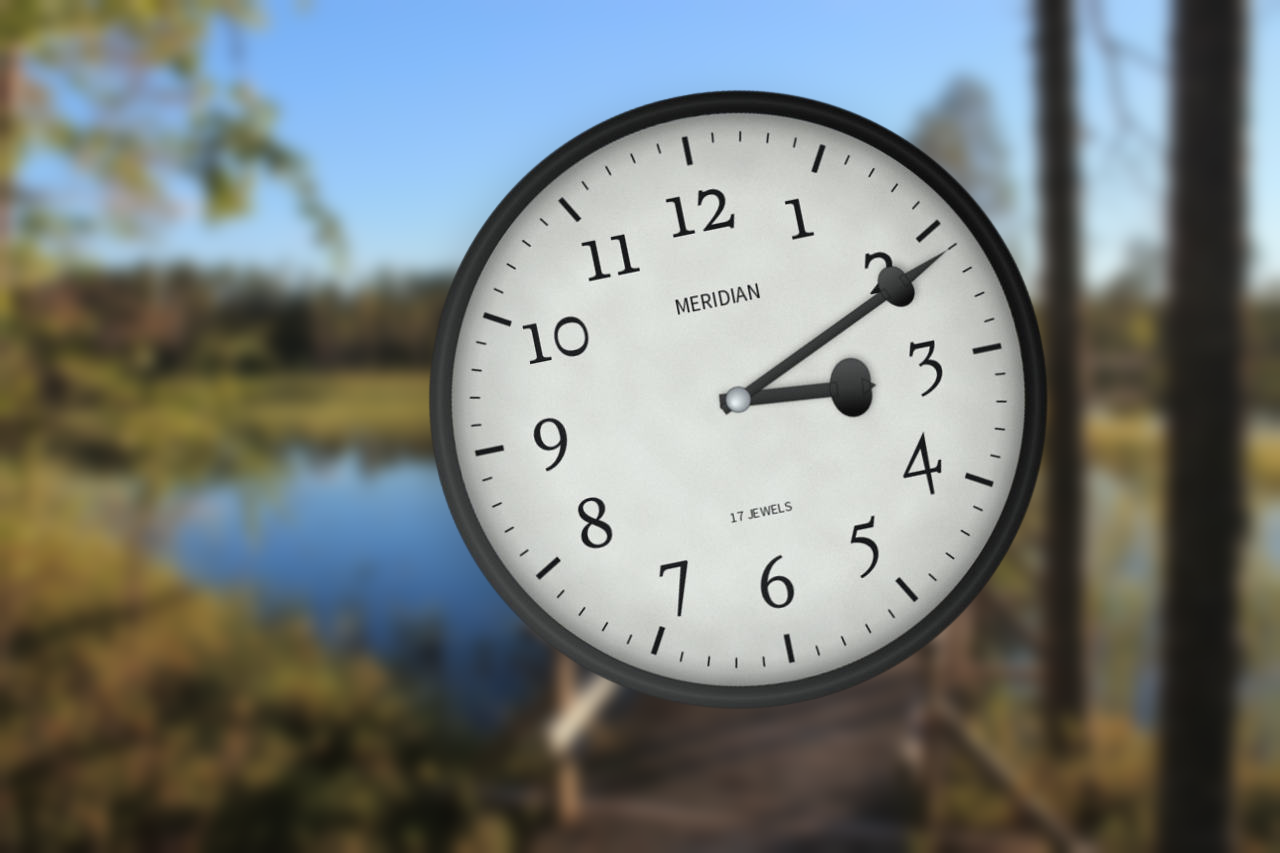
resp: 3,11
